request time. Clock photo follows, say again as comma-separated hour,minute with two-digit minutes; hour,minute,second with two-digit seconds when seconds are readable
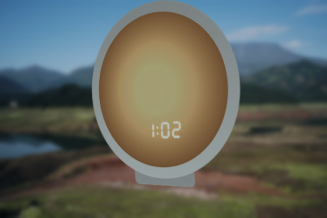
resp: 1,02
